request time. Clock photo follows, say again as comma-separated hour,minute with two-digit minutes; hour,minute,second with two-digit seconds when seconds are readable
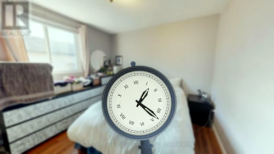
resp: 1,23
